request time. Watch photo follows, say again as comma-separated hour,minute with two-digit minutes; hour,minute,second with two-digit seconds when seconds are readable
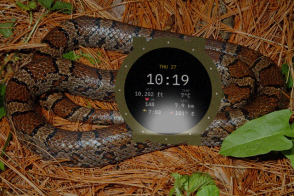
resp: 10,19
